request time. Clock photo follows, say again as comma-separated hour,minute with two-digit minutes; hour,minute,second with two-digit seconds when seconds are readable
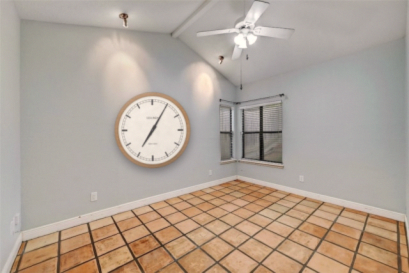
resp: 7,05
